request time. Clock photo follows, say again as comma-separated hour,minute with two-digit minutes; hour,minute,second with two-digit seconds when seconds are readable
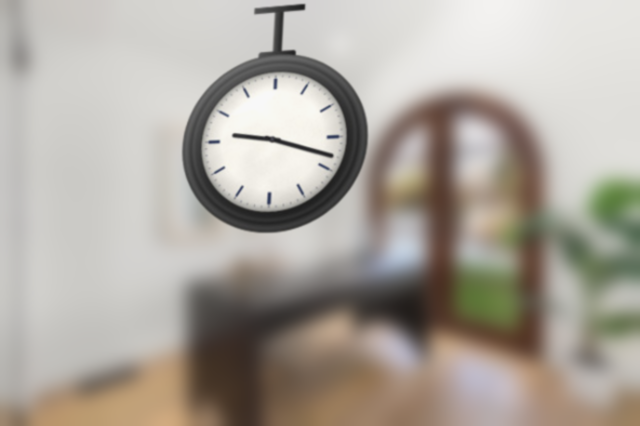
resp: 9,18
